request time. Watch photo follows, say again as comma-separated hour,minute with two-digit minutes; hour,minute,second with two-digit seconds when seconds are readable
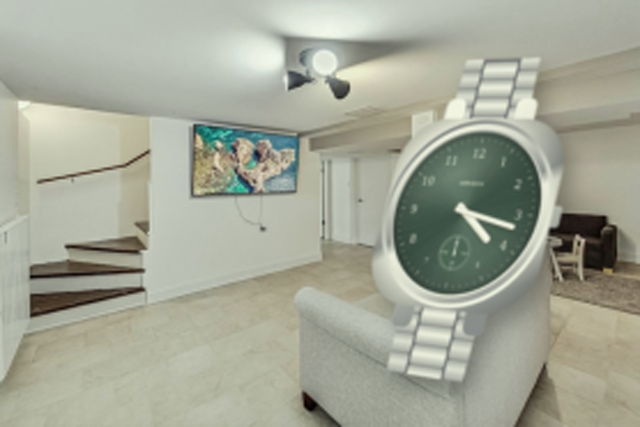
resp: 4,17
